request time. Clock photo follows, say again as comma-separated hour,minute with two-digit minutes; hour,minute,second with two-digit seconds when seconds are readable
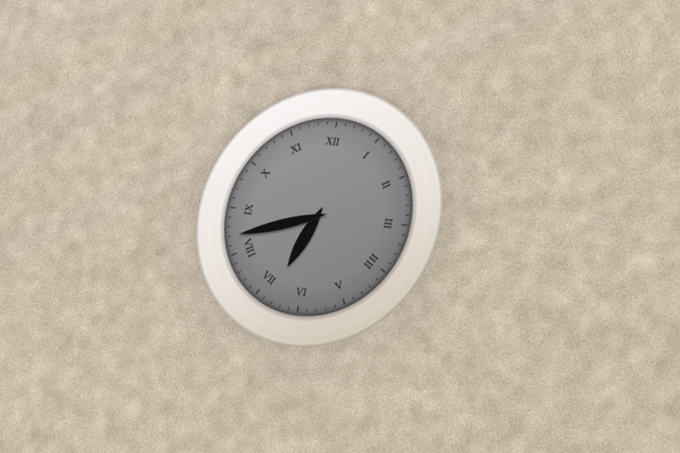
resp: 6,42
